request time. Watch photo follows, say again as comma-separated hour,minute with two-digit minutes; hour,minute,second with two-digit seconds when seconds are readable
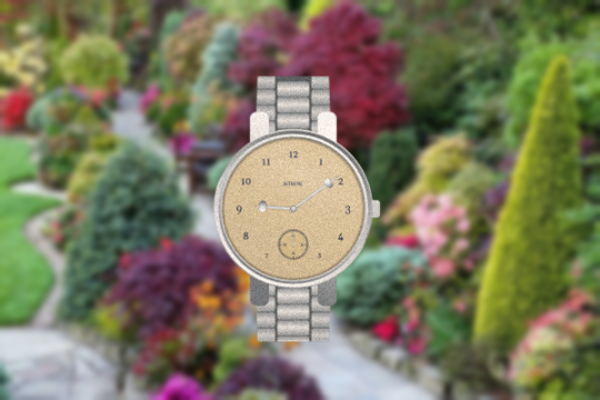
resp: 9,09
